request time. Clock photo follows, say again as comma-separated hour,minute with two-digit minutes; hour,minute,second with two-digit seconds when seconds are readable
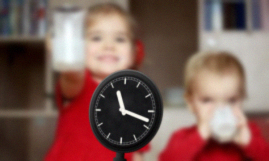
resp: 11,18
